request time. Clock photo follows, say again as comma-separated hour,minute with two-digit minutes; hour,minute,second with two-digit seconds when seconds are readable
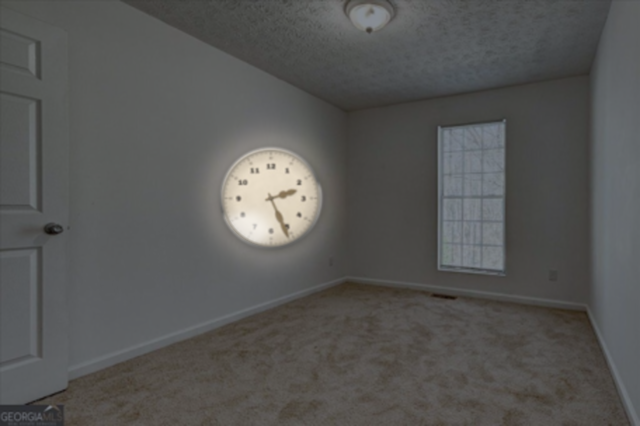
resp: 2,26
